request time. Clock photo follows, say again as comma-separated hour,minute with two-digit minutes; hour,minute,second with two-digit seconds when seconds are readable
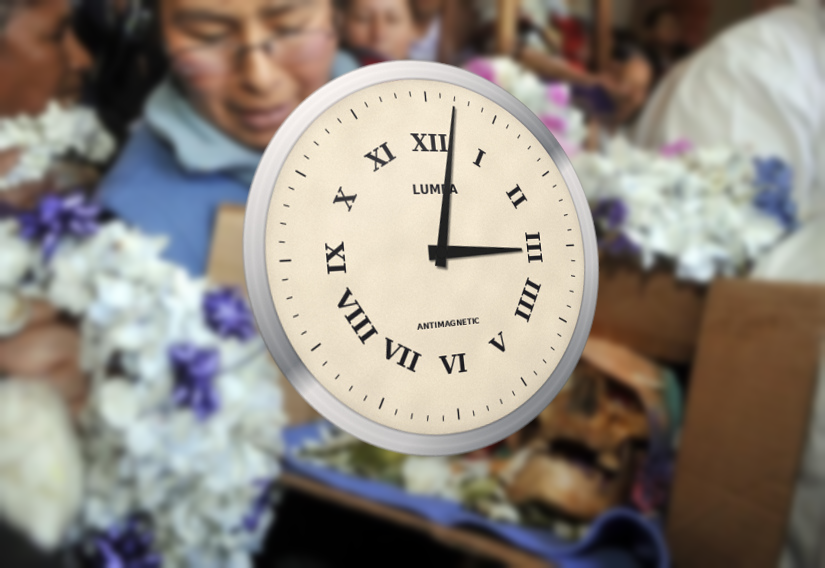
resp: 3,02
